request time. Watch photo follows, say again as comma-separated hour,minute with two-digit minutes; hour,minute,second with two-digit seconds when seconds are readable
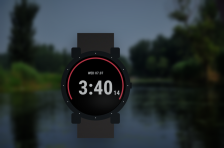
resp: 3,40
